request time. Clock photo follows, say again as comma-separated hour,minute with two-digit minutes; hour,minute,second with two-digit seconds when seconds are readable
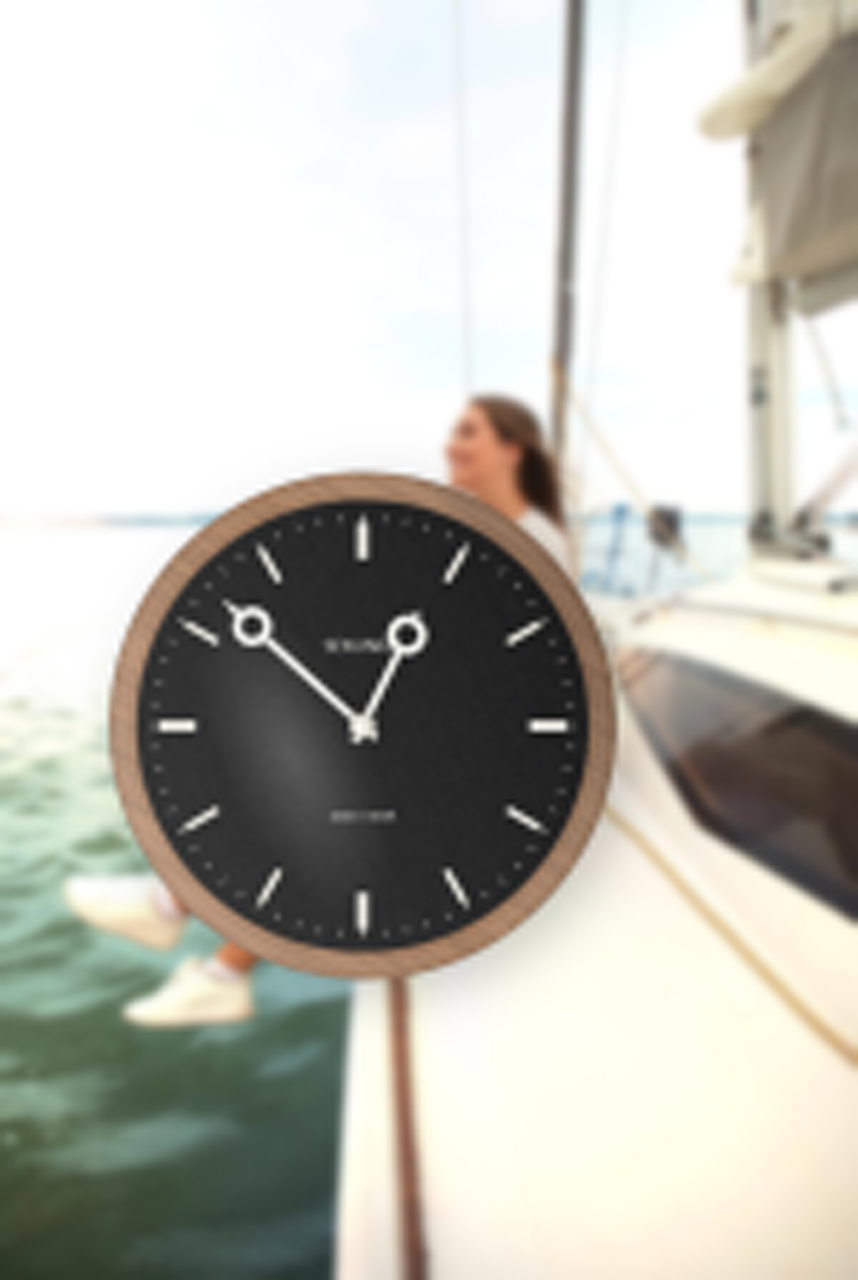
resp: 12,52
